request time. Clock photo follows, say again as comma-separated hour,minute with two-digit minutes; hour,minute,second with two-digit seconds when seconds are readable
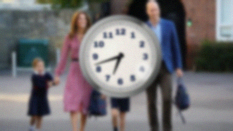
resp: 6,42
